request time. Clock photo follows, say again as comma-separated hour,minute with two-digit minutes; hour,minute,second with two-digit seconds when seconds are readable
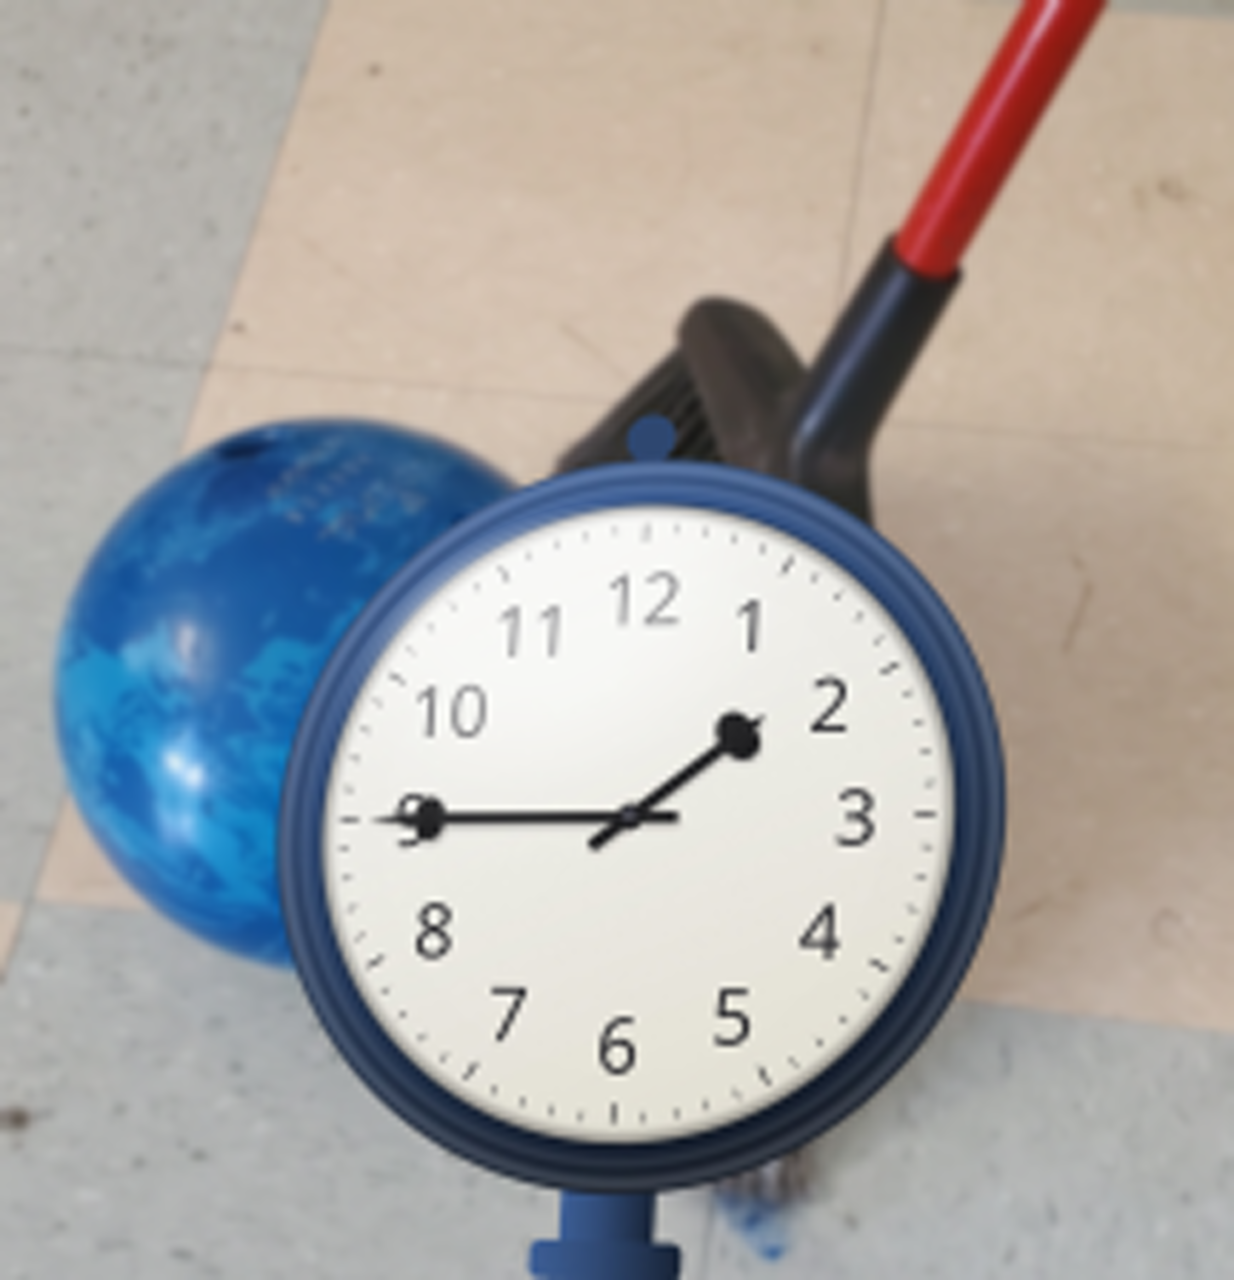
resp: 1,45
